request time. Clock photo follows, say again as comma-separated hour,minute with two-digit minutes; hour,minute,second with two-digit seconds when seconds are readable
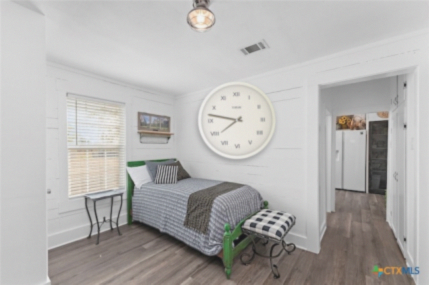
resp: 7,47
